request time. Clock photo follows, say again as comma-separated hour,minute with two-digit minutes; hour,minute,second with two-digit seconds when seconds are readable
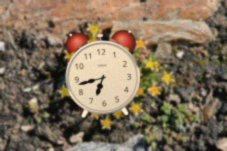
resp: 6,43
